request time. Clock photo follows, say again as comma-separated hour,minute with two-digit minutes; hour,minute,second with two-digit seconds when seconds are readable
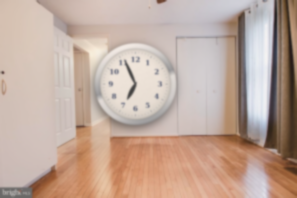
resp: 6,56
